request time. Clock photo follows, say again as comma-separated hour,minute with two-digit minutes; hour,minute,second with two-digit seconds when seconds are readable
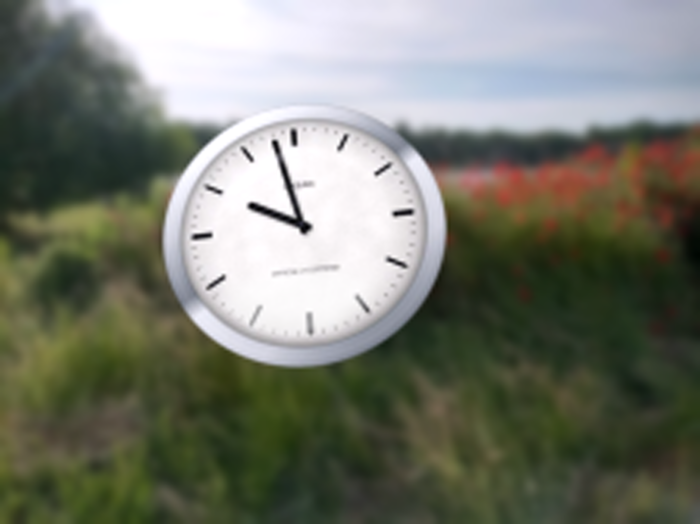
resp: 9,58
